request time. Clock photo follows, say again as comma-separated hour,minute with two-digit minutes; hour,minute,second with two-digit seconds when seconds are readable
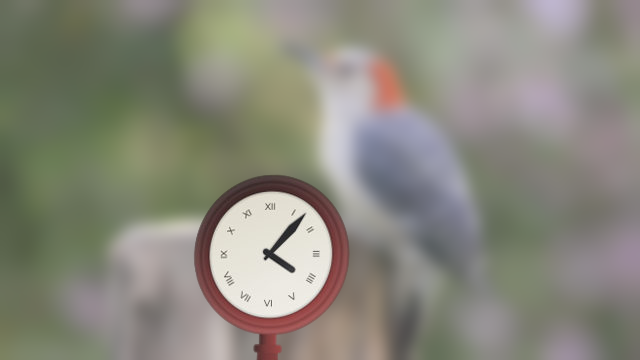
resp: 4,07
